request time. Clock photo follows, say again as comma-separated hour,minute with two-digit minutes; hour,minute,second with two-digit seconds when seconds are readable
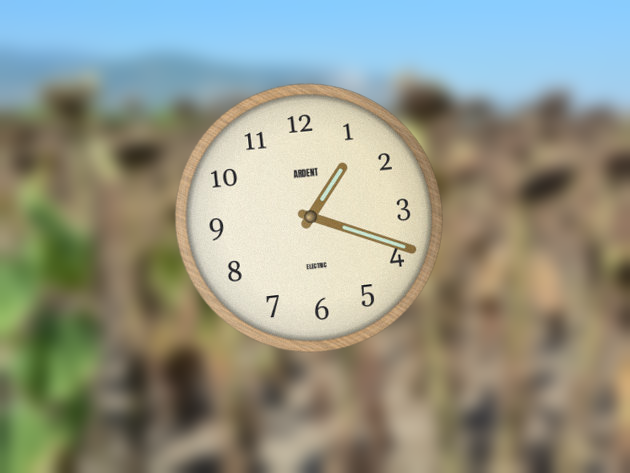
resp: 1,19
